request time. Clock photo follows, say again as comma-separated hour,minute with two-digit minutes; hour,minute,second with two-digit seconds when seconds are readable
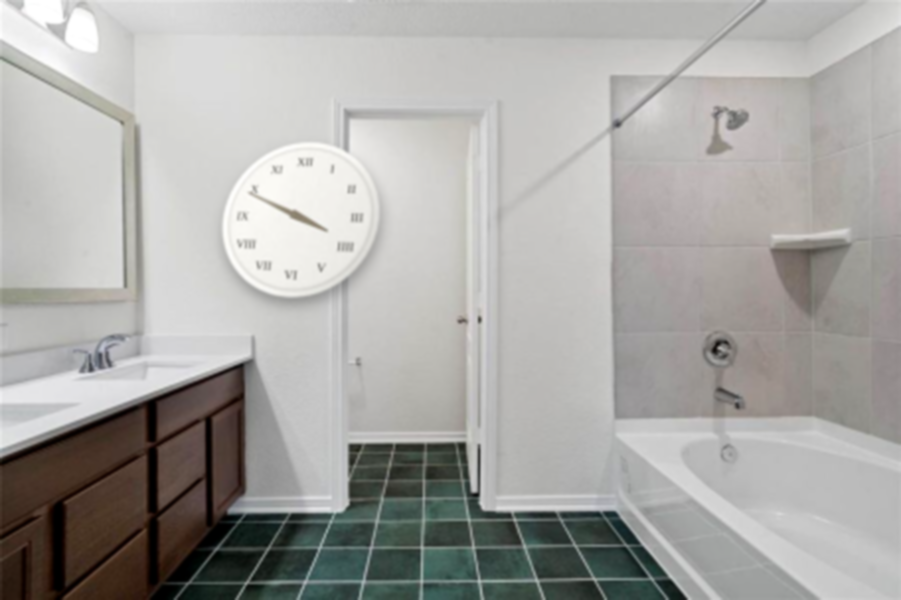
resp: 3,49
